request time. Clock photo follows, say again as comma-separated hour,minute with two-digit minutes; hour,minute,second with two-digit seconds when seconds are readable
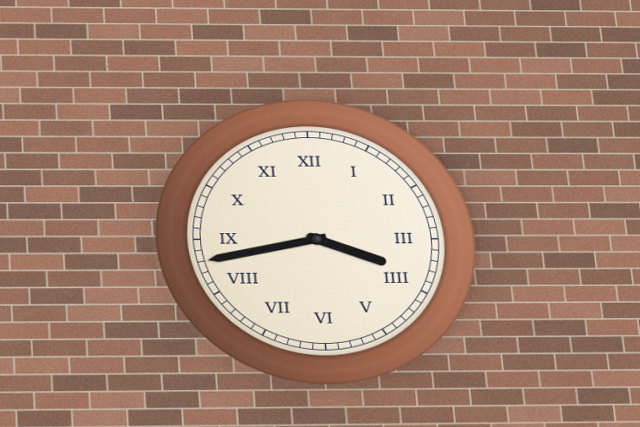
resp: 3,43
